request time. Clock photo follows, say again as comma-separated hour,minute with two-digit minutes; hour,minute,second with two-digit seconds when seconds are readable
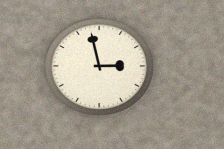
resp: 2,58
